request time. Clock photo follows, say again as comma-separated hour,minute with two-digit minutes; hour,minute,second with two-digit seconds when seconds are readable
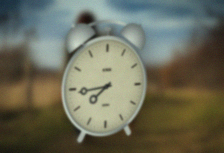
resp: 7,44
